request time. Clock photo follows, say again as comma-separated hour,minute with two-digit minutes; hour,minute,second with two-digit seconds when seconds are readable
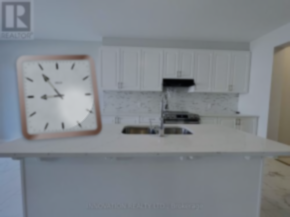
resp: 8,54
